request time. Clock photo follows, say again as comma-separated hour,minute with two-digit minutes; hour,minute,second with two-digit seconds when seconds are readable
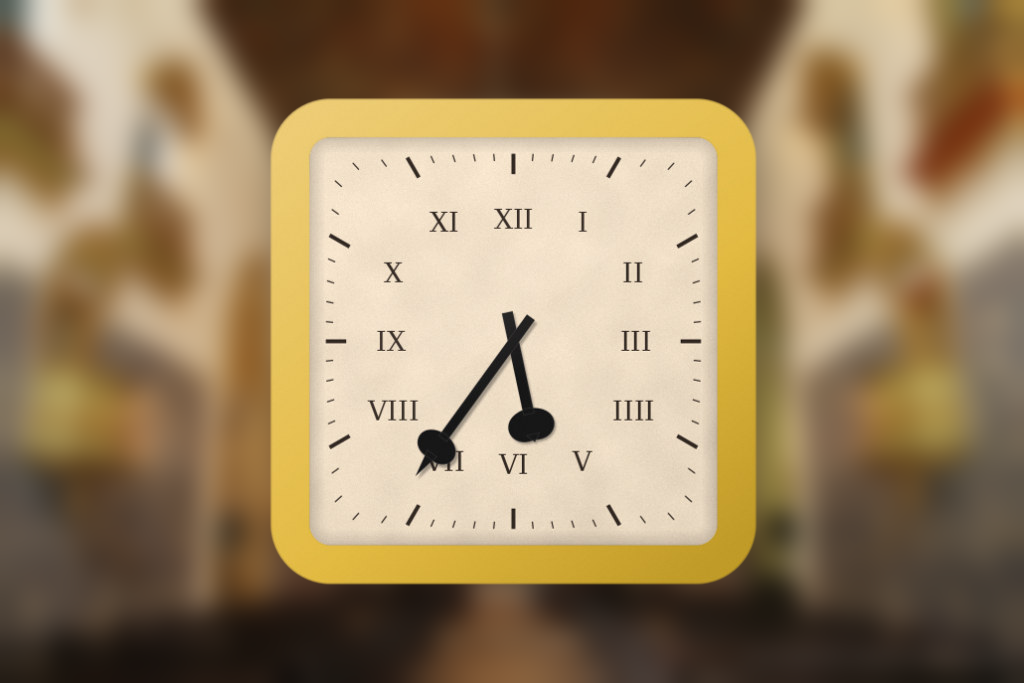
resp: 5,36
